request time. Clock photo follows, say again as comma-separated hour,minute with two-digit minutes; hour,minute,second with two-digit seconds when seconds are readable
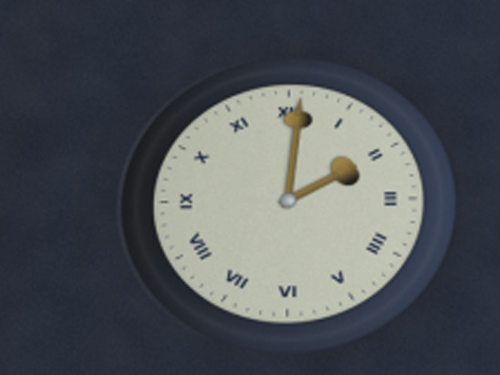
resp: 2,01
